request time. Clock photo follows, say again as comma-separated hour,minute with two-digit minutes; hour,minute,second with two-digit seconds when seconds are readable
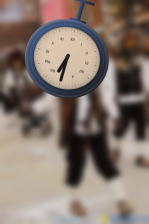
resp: 6,30
